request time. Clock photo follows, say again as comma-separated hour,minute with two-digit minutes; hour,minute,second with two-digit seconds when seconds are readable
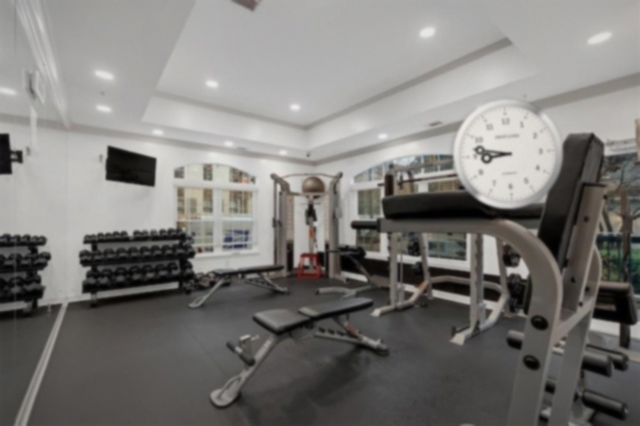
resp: 8,47
